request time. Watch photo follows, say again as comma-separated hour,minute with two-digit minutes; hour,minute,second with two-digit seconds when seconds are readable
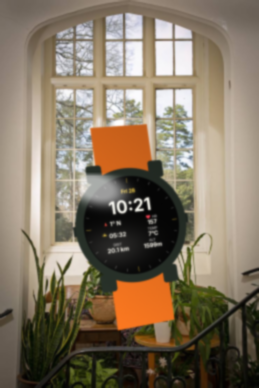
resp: 10,21
